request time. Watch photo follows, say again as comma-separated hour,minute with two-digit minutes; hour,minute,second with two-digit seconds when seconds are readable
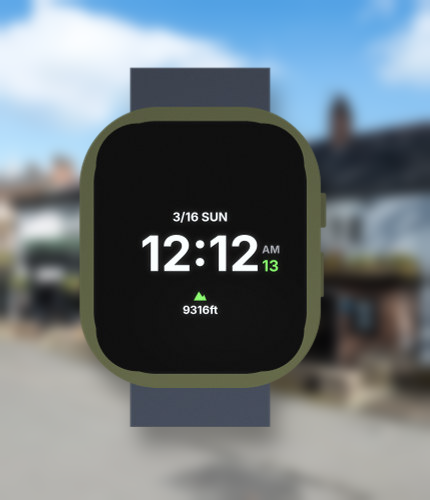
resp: 12,12,13
